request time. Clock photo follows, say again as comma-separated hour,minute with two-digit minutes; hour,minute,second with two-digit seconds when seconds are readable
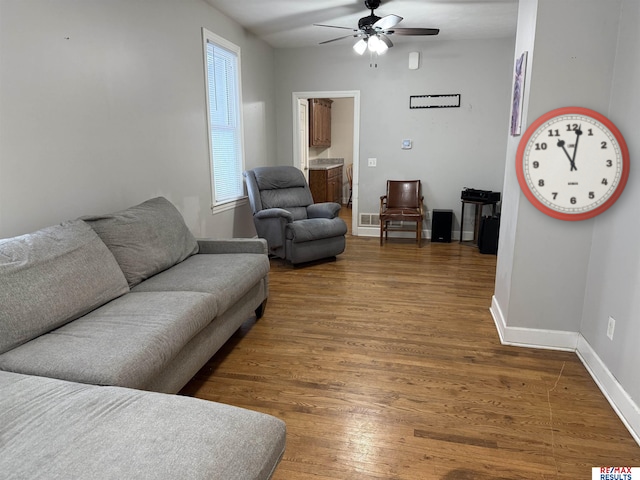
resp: 11,02
